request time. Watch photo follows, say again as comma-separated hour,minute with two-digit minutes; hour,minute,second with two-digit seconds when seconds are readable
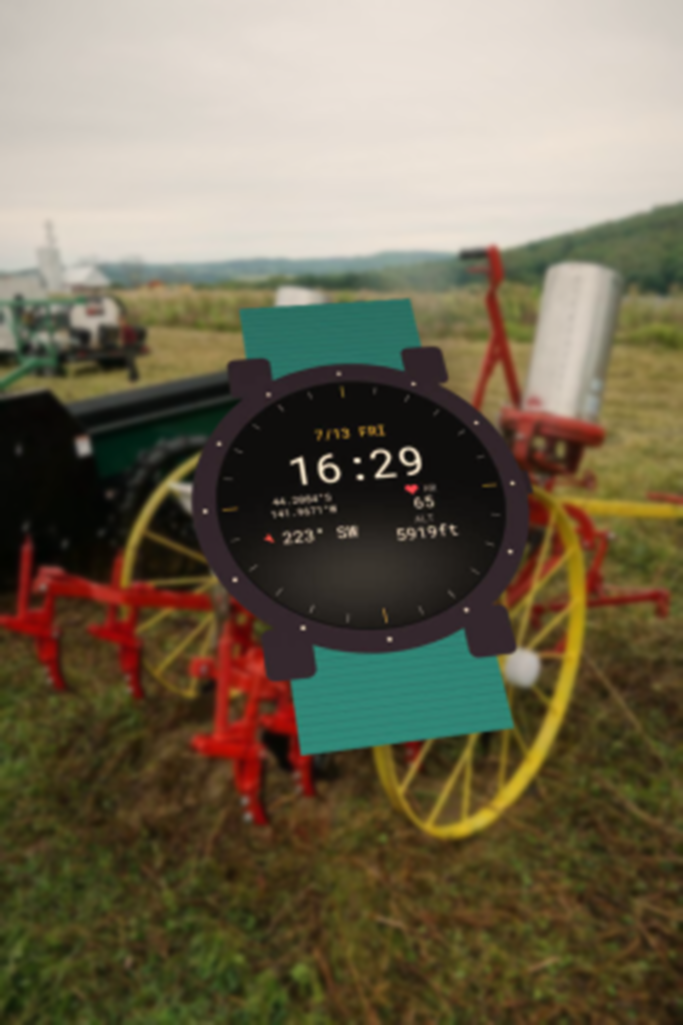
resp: 16,29
